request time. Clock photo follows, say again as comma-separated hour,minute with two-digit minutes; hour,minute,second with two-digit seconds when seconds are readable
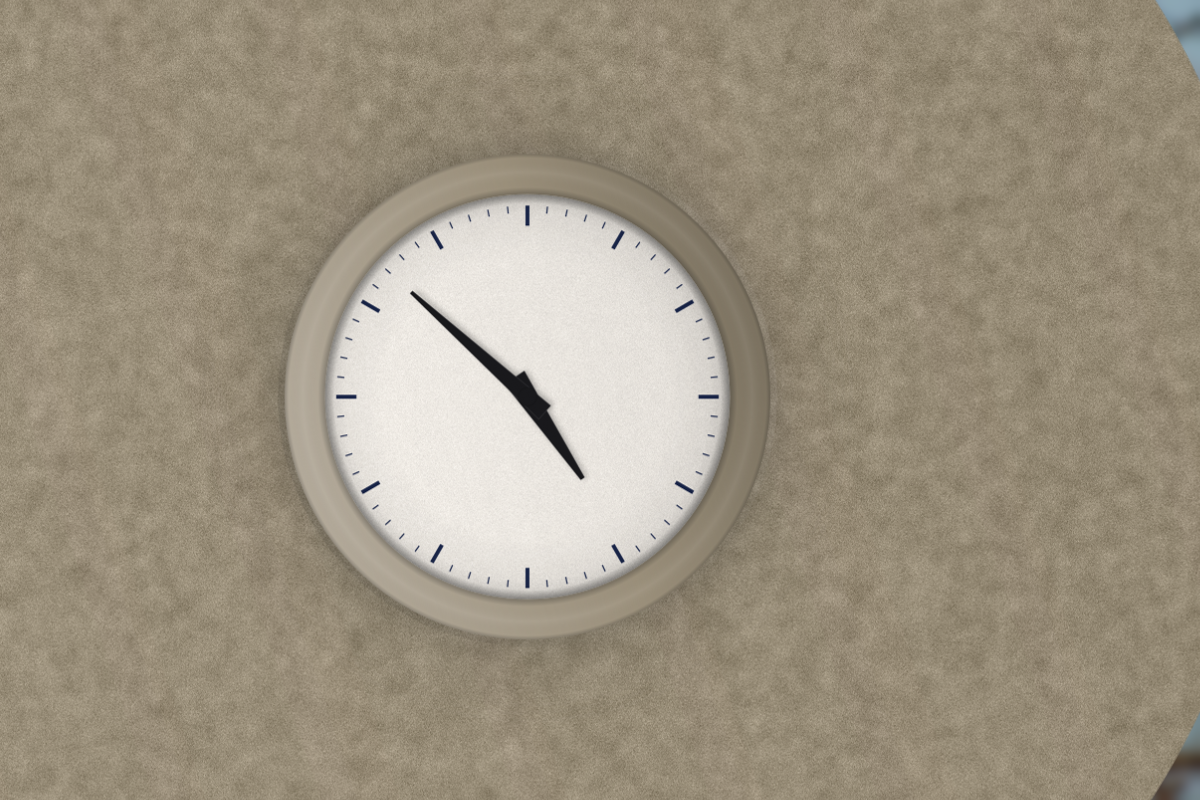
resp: 4,52
